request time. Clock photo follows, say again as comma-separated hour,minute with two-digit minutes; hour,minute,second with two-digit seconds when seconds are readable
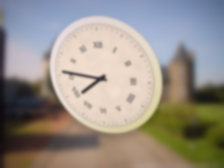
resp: 7,46
